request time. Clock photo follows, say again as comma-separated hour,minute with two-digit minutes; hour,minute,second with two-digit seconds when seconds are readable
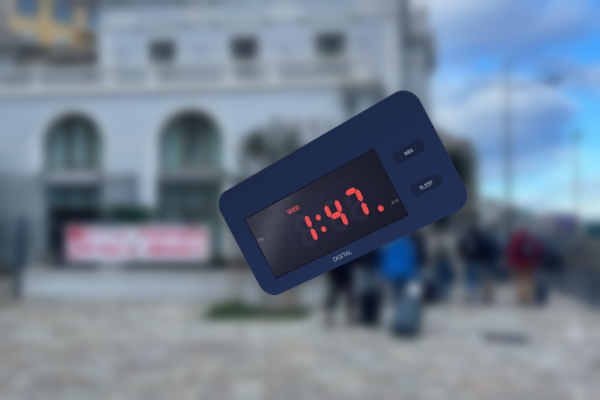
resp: 1,47
